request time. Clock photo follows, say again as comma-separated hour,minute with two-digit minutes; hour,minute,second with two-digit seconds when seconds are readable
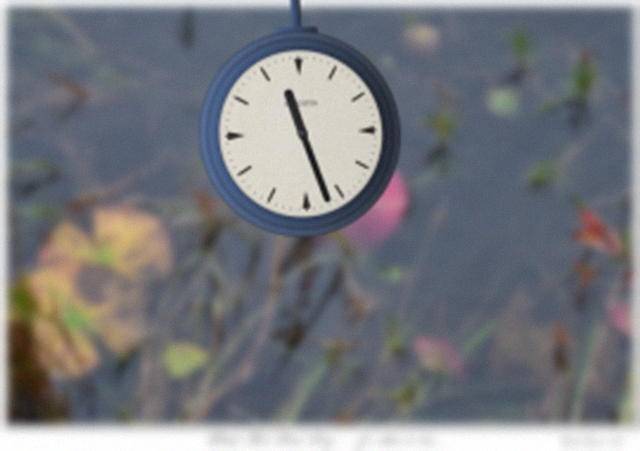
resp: 11,27
